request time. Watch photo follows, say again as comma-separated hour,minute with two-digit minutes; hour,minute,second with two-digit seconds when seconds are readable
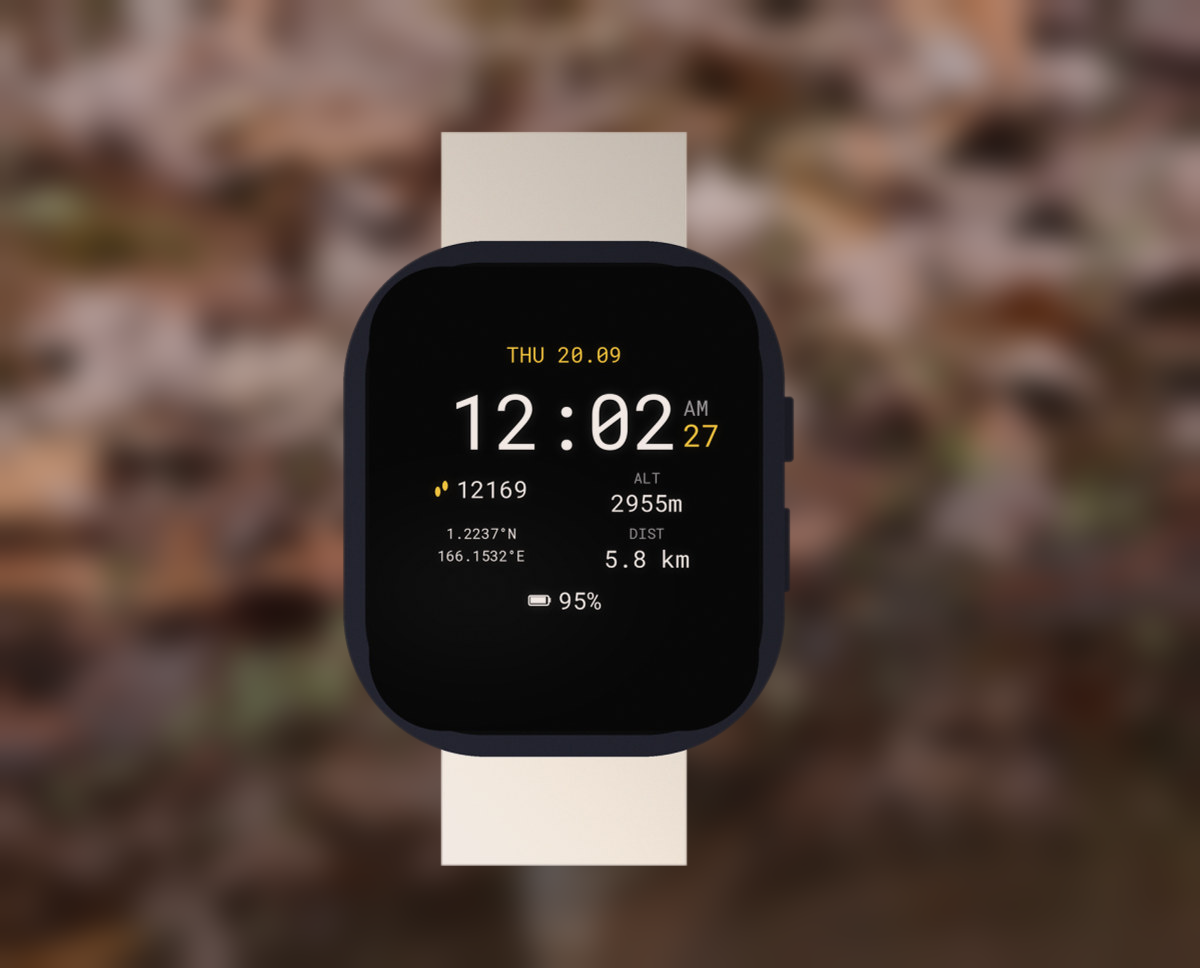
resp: 12,02,27
